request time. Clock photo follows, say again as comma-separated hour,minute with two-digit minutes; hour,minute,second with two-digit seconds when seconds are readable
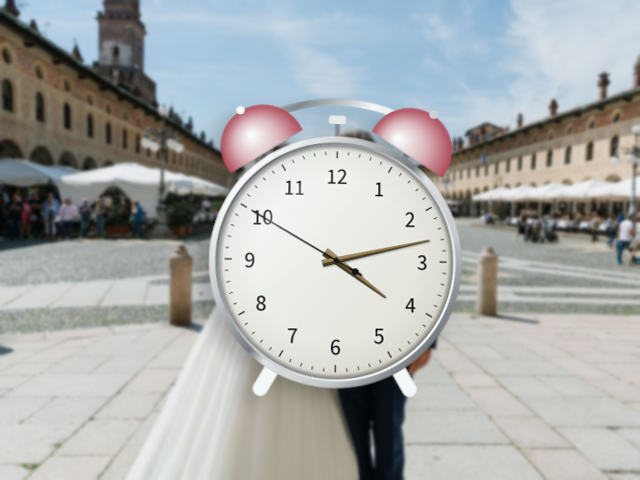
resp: 4,12,50
